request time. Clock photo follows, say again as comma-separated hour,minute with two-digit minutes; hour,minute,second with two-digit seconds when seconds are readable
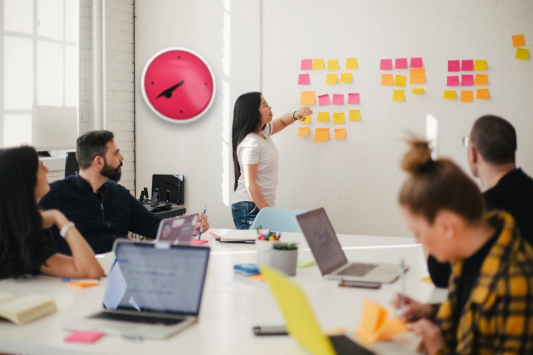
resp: 7,40
